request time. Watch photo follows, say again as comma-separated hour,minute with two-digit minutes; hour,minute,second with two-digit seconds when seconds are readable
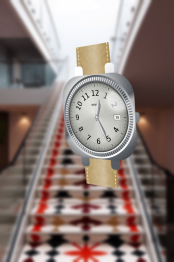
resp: 12,26
